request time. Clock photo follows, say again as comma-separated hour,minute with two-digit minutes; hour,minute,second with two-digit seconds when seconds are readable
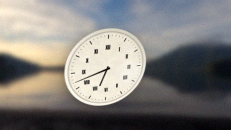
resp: 6,42
